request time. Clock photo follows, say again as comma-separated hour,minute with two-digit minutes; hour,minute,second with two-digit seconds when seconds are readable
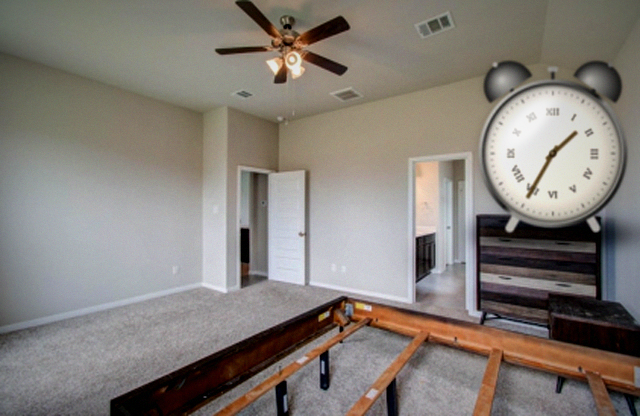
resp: 1,35
